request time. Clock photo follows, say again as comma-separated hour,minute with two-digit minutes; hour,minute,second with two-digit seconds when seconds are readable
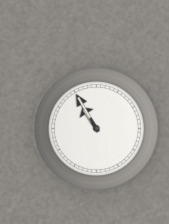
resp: 10,55
